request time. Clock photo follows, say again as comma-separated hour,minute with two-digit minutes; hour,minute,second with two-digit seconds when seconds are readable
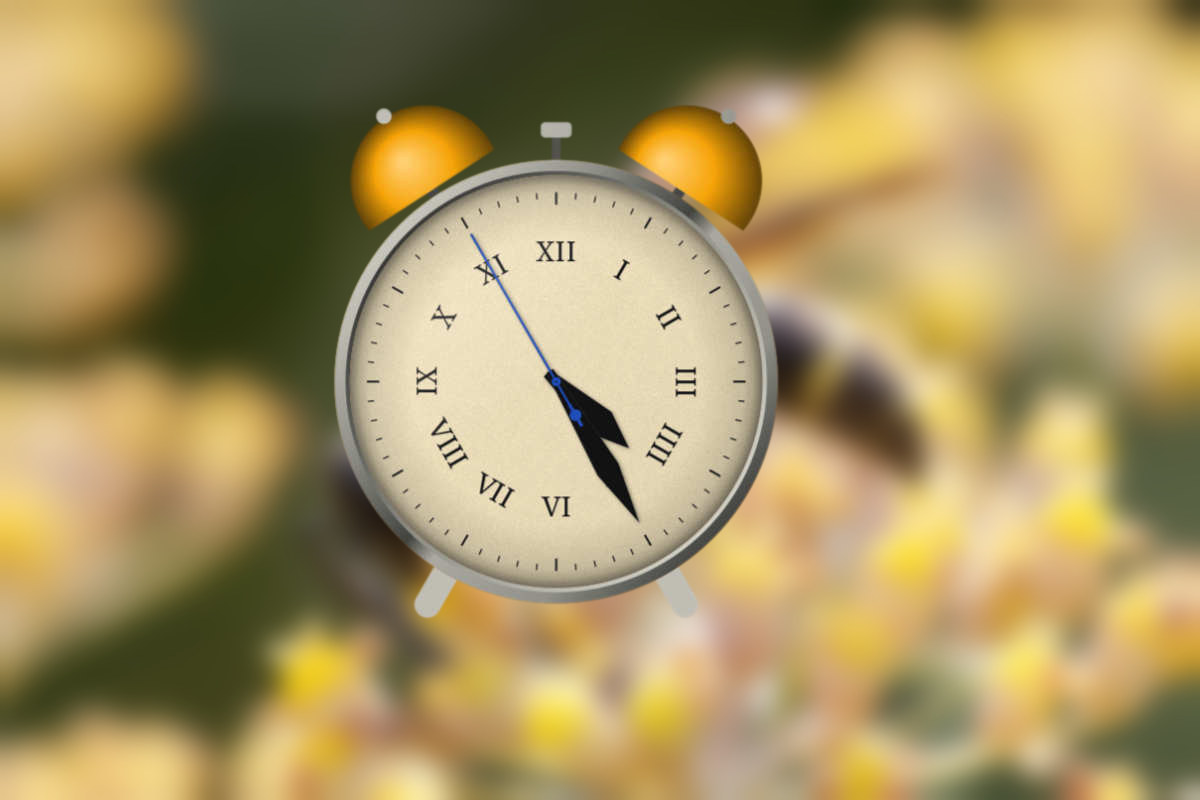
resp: 4,24,55
